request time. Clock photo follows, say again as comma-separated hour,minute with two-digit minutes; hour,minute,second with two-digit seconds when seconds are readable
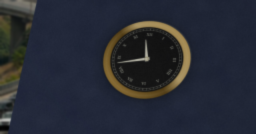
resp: 11,43
